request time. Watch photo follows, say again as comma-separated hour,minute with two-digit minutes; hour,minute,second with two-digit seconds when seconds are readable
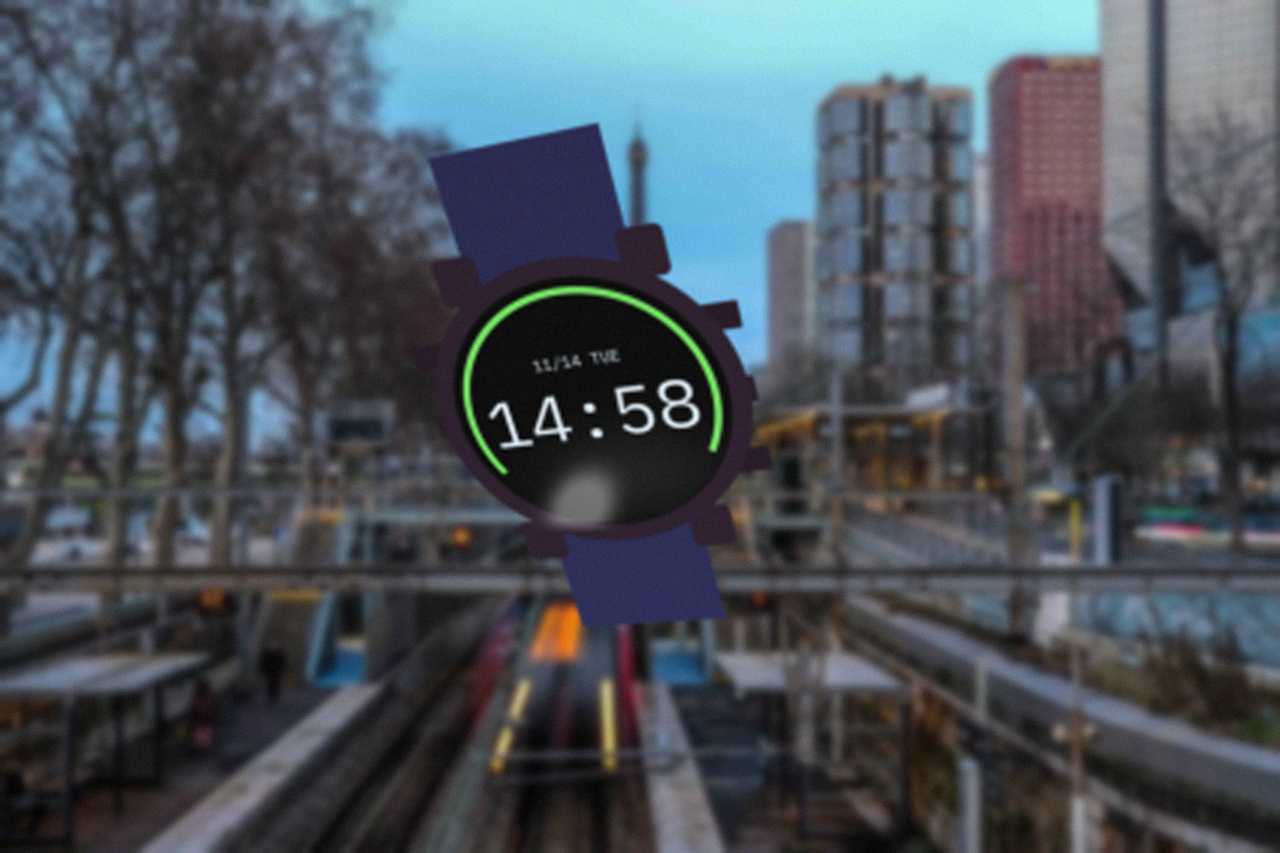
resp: 14,58
